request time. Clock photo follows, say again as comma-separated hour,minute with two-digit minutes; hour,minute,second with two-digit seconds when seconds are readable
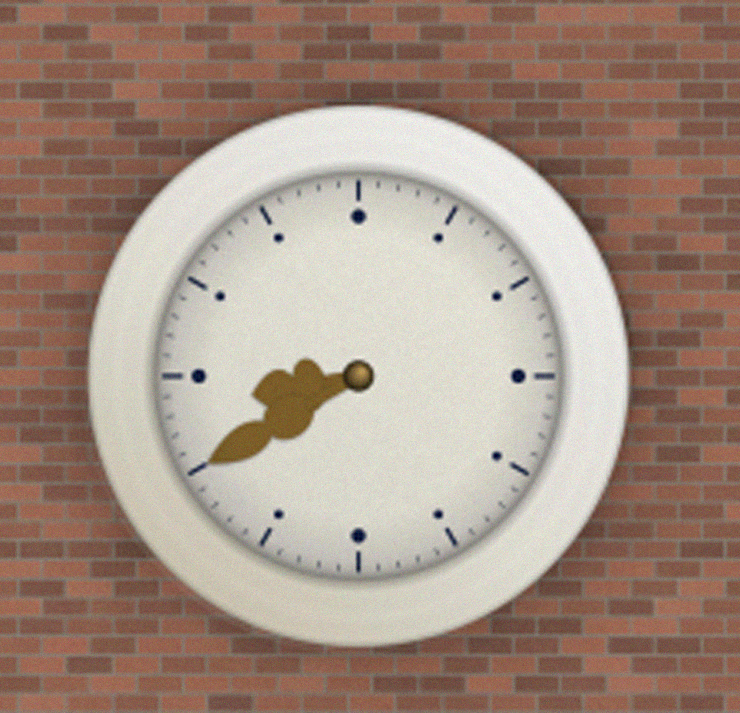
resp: 8,40
